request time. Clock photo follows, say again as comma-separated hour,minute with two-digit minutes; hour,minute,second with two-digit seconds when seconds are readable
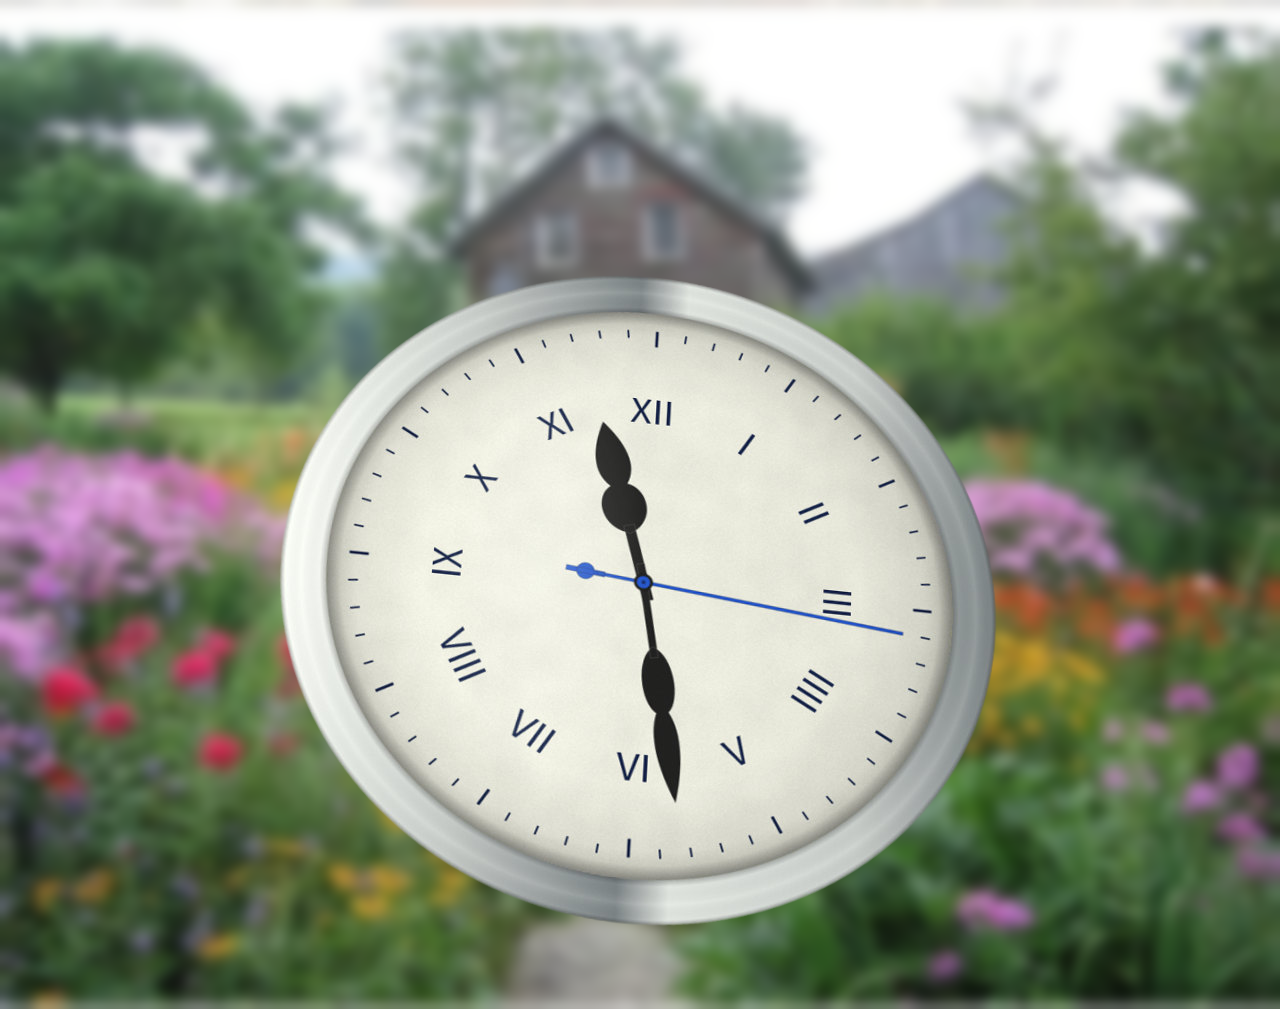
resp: 11,28,16
